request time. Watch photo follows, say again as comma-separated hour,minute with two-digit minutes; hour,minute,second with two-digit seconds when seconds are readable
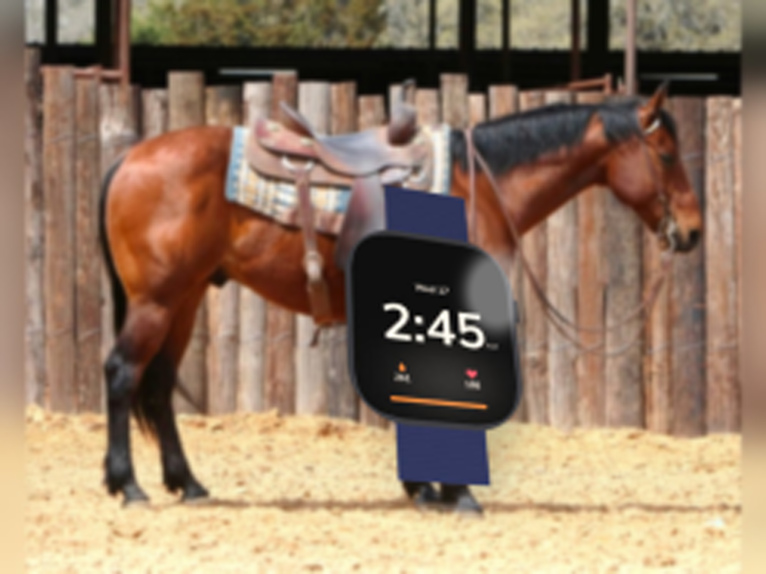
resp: 2,45
